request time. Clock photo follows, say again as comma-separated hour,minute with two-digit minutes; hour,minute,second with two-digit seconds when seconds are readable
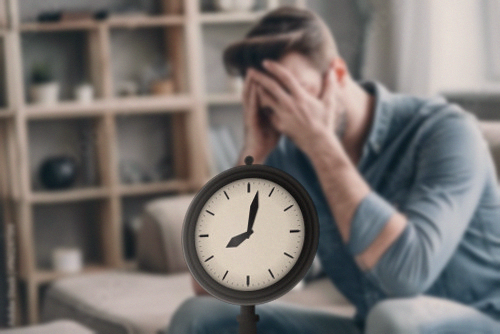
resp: 8,02
